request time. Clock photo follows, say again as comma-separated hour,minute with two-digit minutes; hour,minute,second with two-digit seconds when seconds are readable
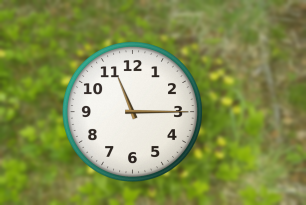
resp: 11,15
